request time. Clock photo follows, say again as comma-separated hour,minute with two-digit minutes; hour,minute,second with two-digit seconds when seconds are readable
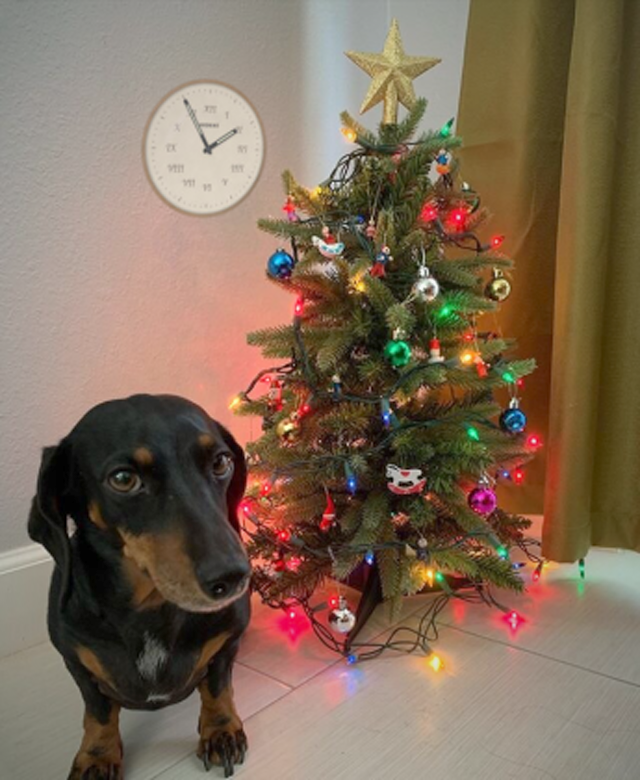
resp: 1,55
